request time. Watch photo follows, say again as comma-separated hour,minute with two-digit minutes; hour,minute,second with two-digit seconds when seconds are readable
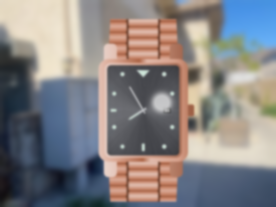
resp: 7,55
